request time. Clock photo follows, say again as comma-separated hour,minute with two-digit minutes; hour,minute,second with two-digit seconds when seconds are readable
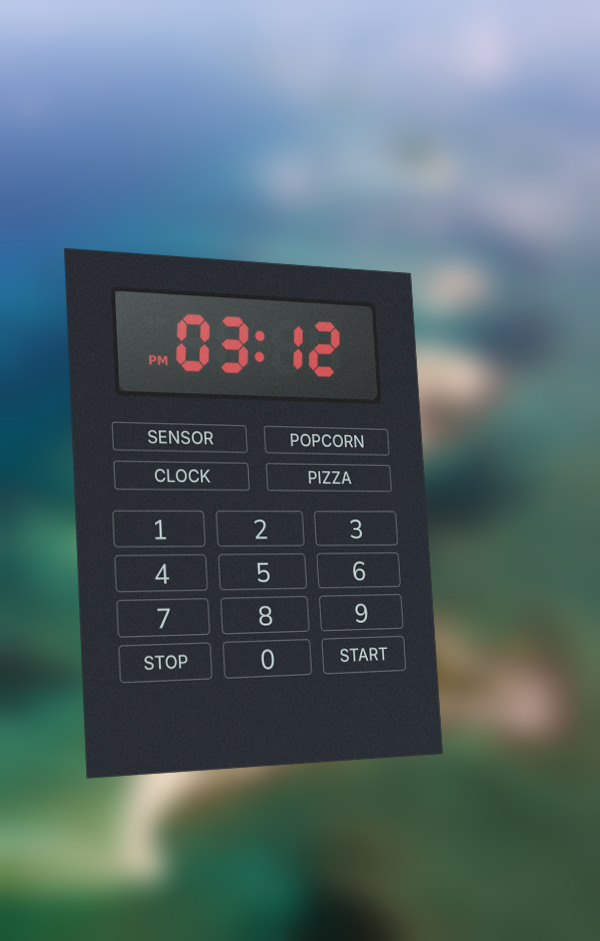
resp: 3,12
